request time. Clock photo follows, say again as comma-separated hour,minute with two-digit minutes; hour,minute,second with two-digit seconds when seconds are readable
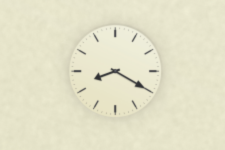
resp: 8,20
